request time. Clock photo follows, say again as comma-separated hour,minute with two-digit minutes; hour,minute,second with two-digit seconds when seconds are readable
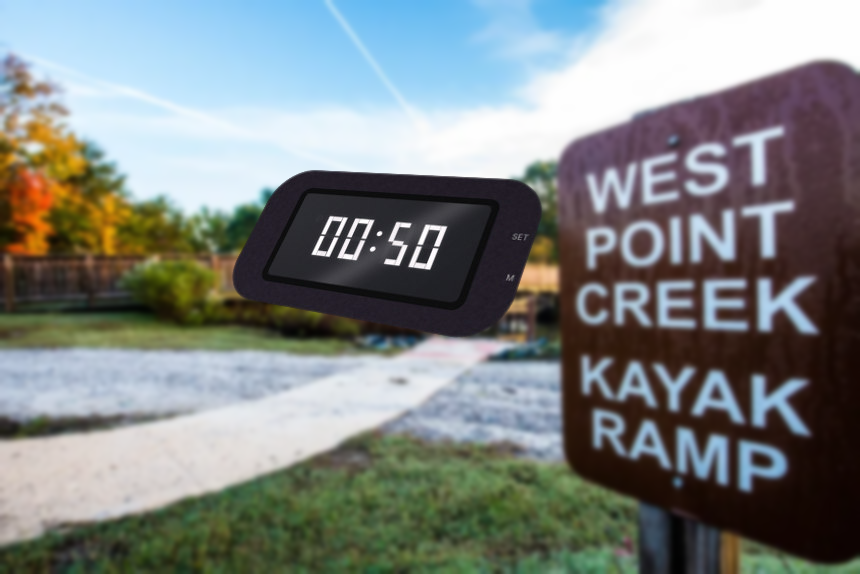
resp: 0,50
